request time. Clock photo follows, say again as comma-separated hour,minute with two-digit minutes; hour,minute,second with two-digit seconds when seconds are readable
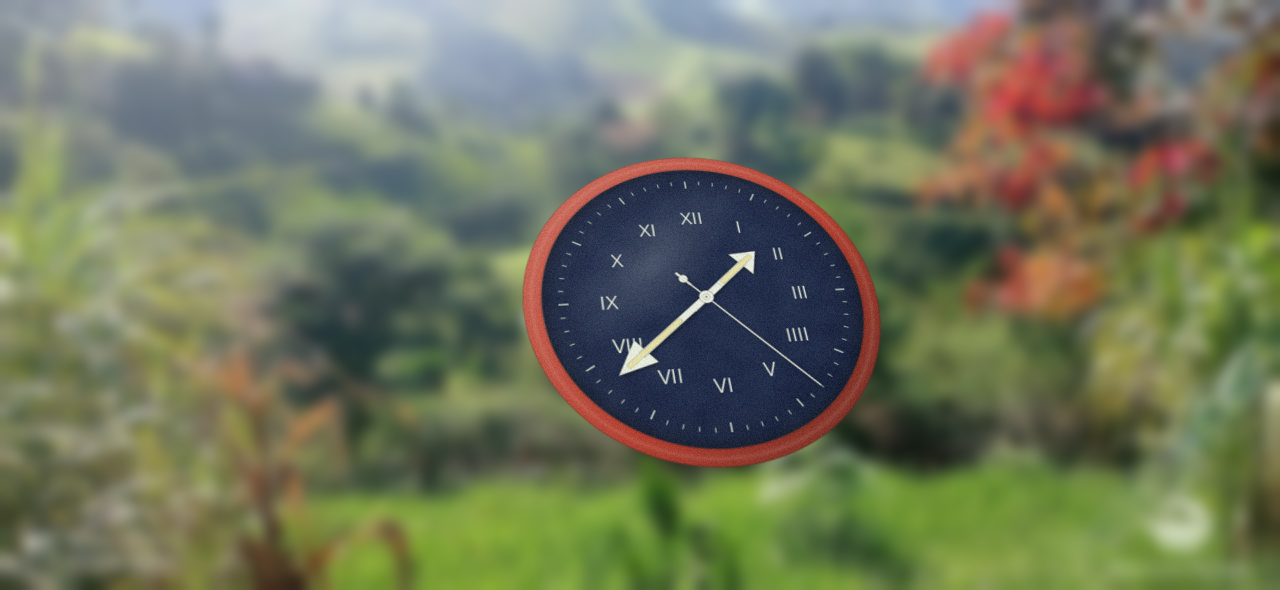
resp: 1,38,23
